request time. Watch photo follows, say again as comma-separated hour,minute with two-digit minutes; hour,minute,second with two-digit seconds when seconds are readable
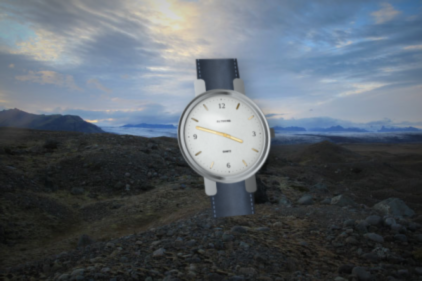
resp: 3,48
